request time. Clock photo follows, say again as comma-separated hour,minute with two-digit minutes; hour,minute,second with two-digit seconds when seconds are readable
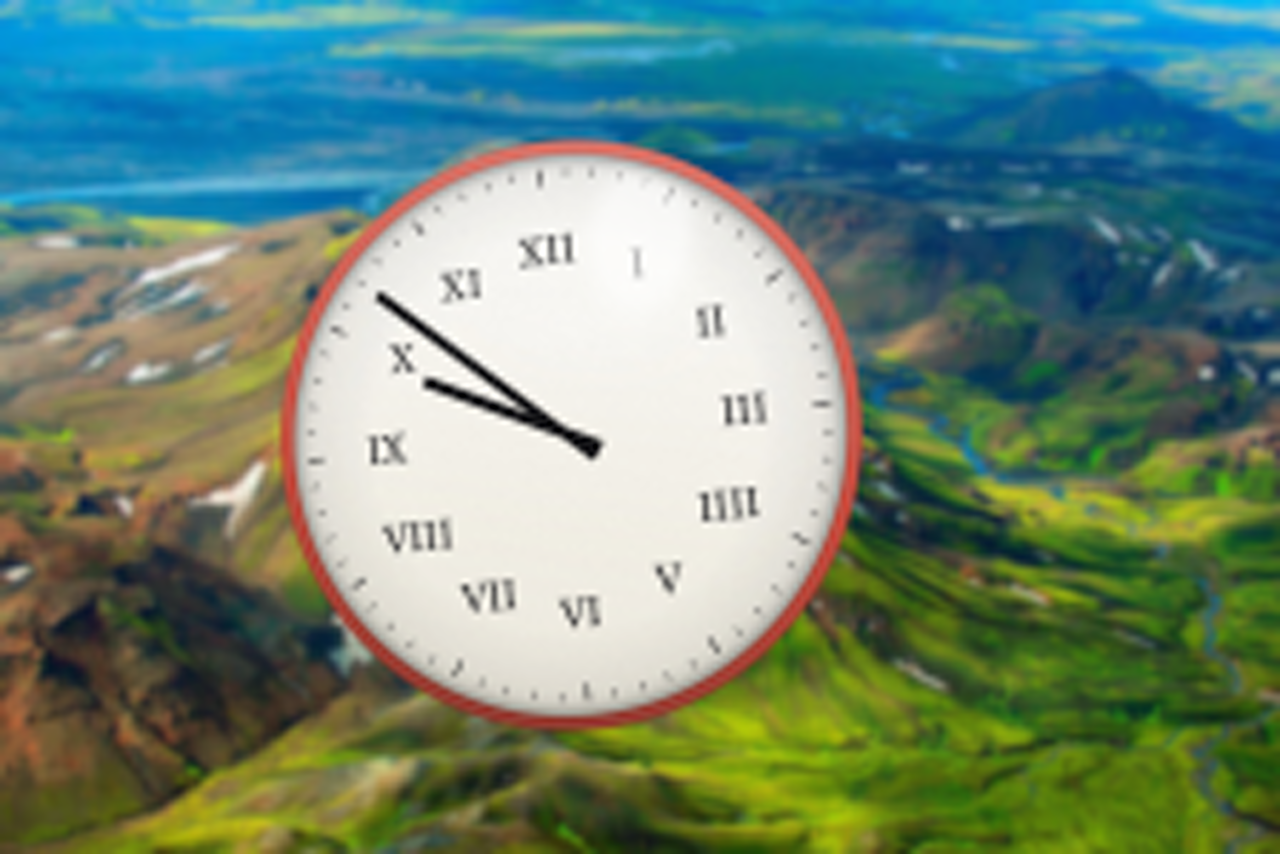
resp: 9,52
